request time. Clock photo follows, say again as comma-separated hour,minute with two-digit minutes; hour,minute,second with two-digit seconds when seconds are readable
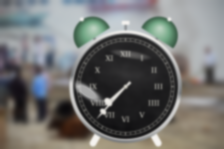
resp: 7,37
